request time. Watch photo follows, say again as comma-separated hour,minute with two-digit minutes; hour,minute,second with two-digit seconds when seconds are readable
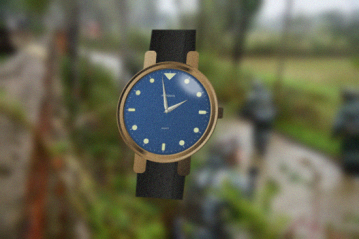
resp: 1,58
